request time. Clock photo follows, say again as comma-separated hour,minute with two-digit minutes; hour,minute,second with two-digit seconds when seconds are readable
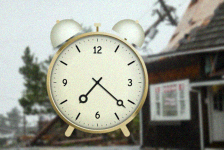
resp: 7,22
